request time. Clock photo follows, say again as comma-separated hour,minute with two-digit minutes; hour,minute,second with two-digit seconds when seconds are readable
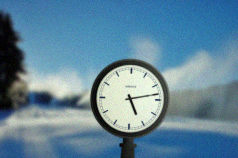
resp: 5,13
